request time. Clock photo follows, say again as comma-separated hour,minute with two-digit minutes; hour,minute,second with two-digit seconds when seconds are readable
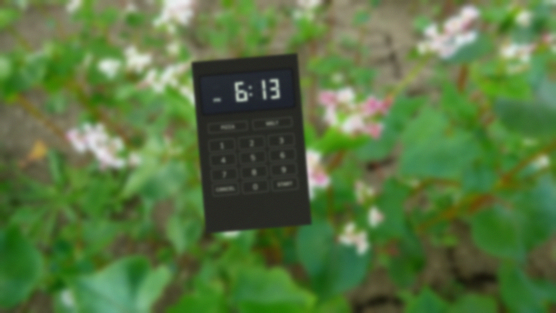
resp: 6,13
